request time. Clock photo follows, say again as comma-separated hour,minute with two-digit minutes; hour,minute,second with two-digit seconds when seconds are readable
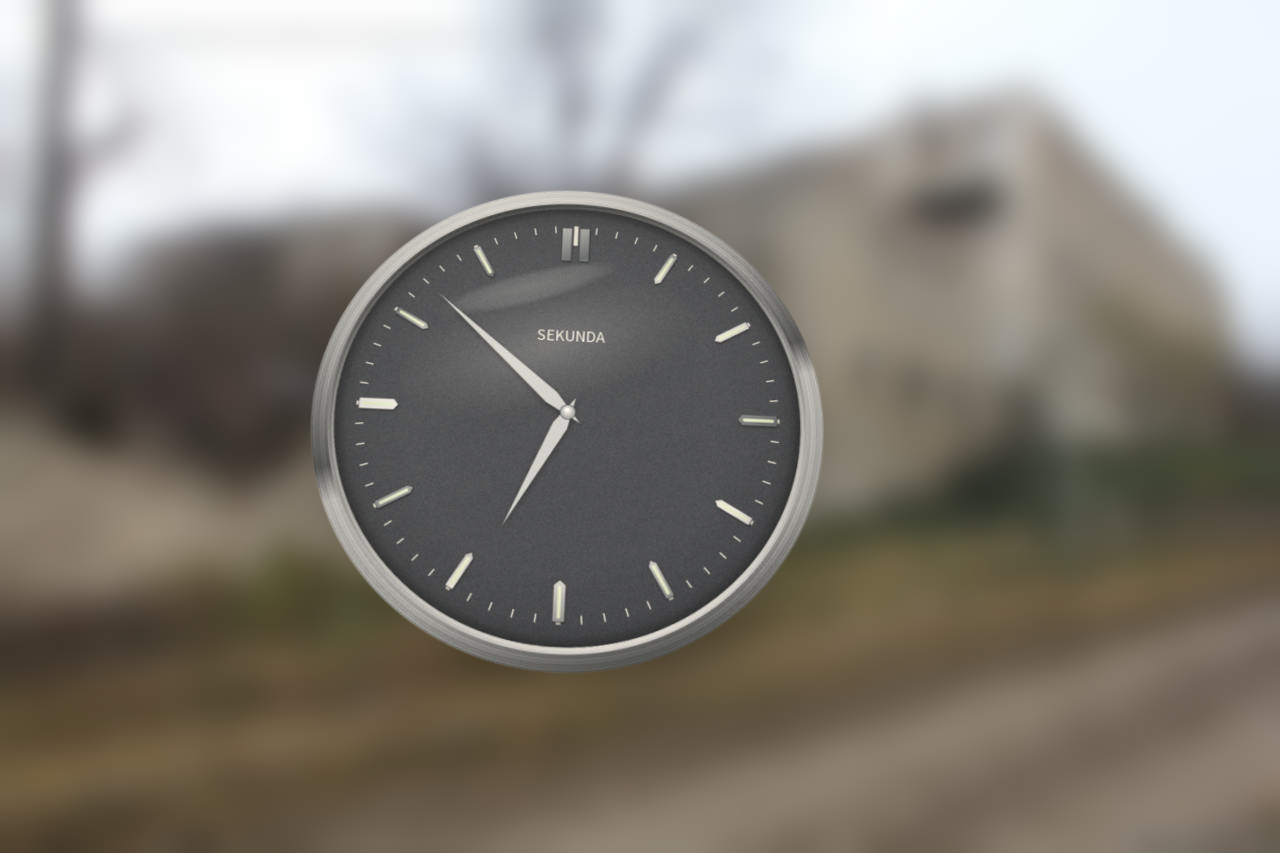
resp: 6,52
